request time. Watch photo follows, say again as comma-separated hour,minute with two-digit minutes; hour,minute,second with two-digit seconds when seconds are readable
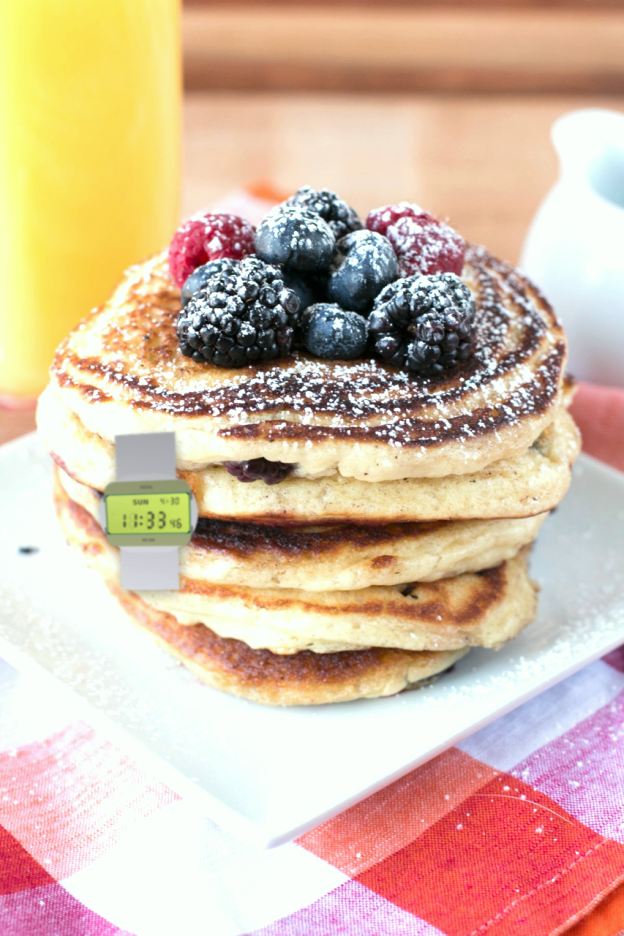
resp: 11,33,46
